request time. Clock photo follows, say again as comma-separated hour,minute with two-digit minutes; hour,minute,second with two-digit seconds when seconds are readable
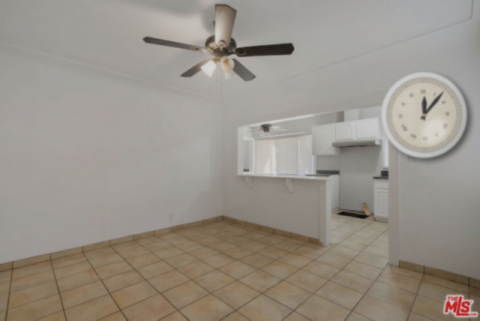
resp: 12,07
